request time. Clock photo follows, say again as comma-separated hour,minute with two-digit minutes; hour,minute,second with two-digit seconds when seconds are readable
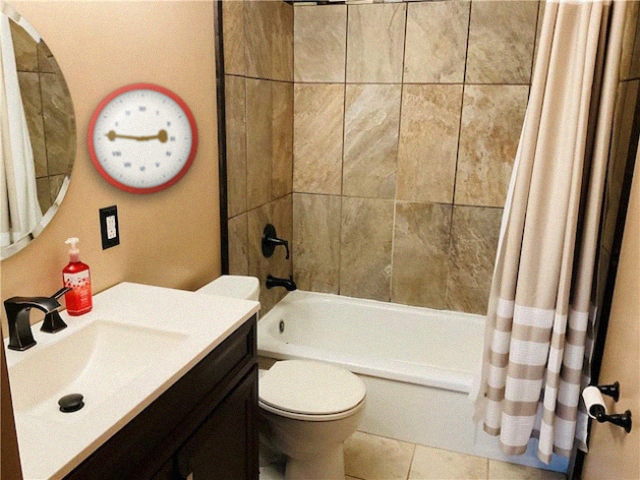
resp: 2,46
